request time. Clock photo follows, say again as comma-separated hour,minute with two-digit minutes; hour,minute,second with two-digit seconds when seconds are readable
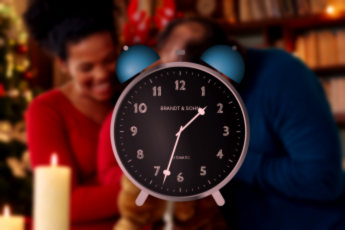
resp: 1,33
